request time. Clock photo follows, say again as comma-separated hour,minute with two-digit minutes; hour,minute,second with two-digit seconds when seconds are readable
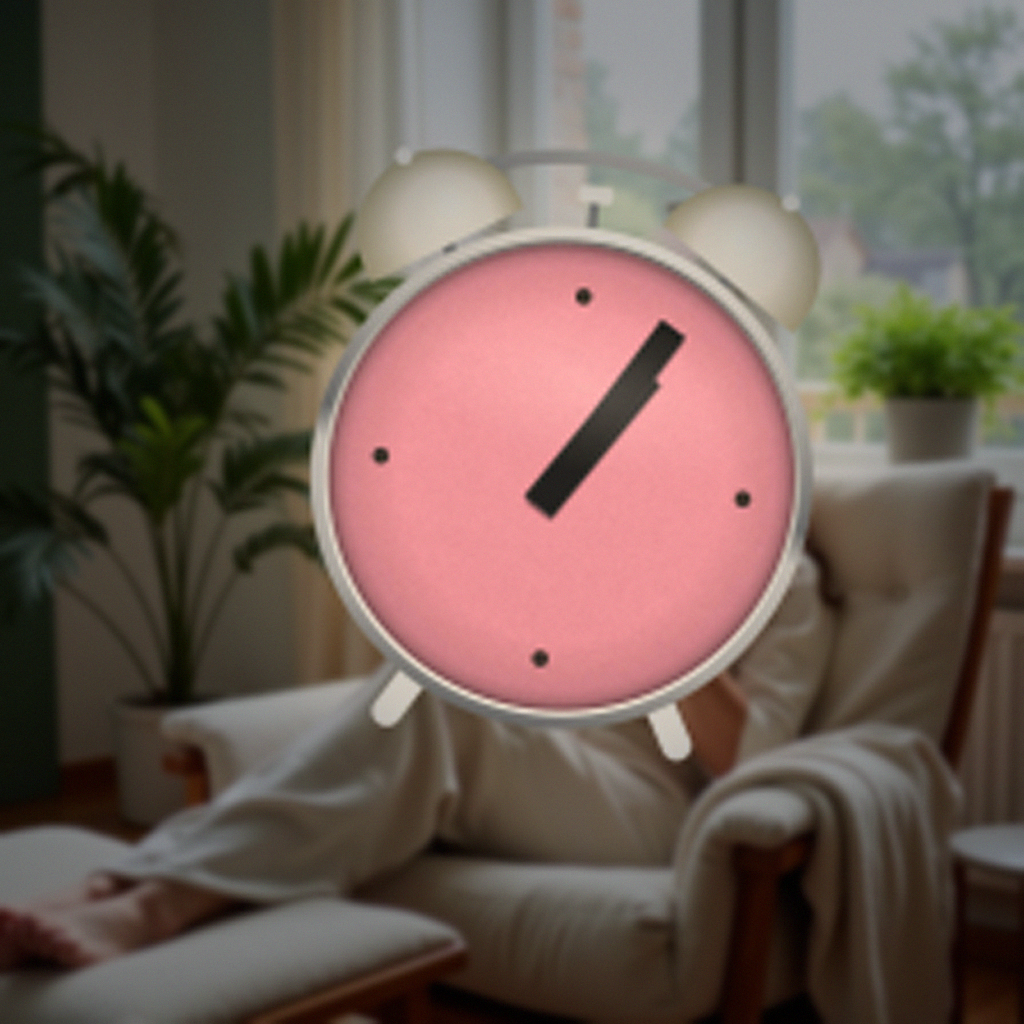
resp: 1,05
